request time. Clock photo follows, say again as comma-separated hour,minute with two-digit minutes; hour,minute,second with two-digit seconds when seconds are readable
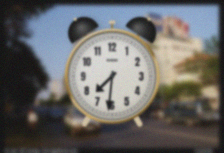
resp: 7,31
